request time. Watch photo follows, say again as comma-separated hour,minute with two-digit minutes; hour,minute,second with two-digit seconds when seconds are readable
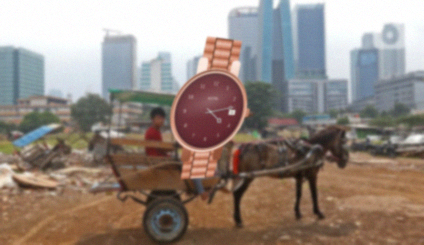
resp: 4,13
